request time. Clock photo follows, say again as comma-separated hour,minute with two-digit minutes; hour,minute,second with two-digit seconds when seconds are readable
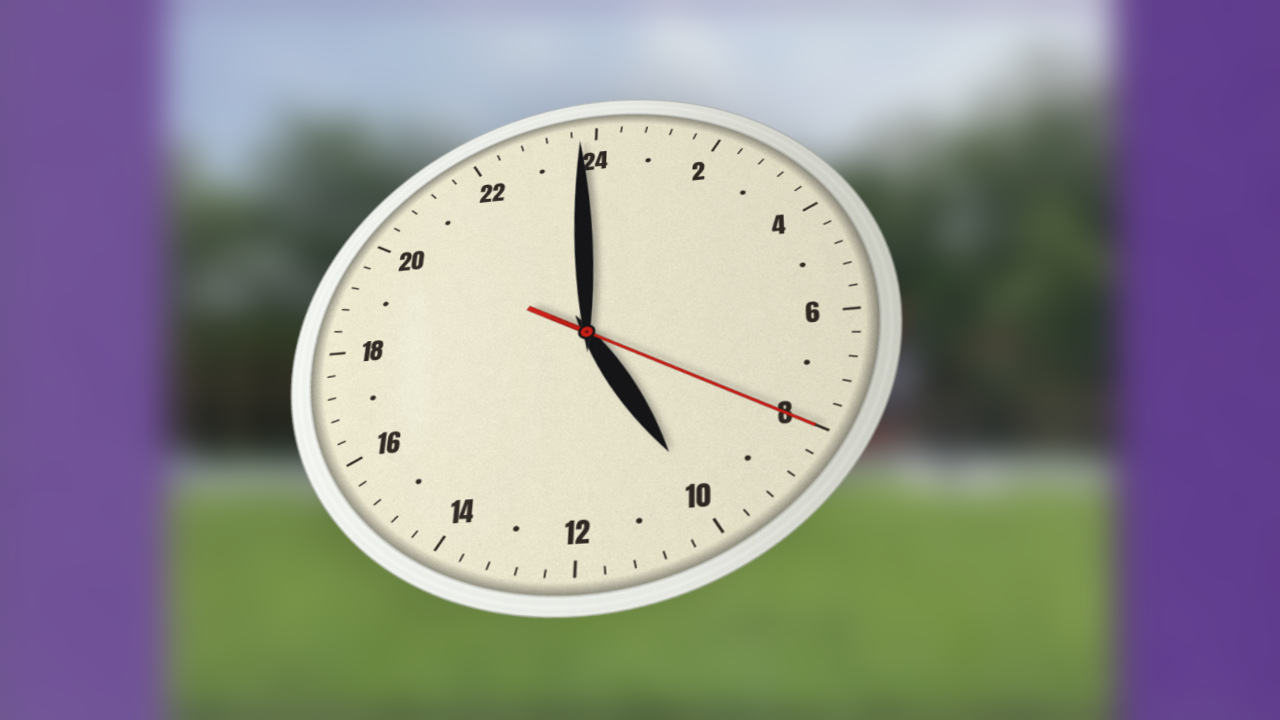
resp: 9,59,20
